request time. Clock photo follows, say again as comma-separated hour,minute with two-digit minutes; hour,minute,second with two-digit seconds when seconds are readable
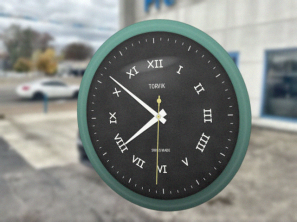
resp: 7,51,31
